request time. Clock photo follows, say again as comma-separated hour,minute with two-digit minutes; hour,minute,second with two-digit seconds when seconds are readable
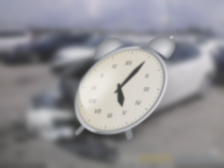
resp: 5,05
